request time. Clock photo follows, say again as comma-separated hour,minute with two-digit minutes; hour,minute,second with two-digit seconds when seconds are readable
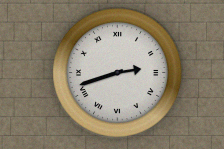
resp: 2,42
